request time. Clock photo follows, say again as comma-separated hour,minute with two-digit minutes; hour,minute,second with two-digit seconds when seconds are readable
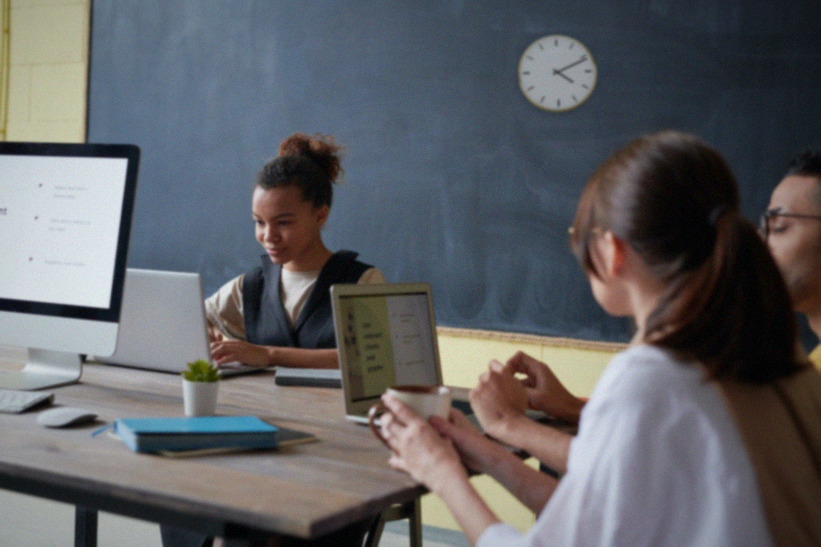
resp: 4,11
